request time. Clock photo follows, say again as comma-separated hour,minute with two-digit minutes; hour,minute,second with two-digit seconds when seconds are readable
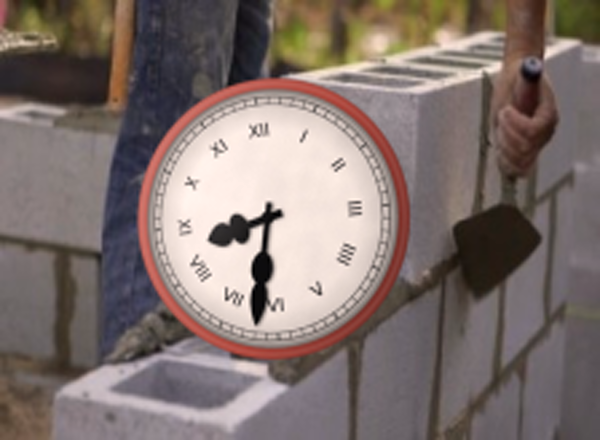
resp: 8,32
